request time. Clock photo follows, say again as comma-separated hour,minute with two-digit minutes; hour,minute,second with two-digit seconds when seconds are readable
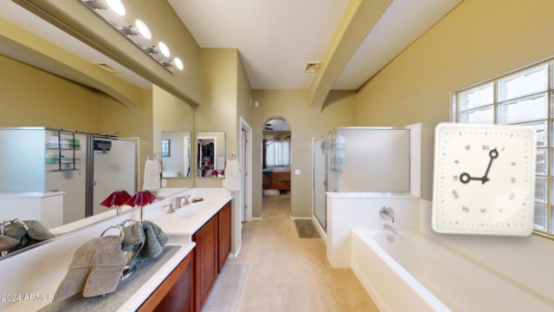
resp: 9,03
